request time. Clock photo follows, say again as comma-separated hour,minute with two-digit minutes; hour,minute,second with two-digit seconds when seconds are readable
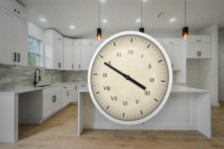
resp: 3,49
